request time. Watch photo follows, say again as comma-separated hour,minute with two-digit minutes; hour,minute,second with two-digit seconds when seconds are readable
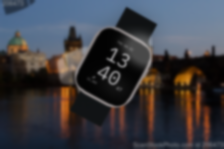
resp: 13,40
